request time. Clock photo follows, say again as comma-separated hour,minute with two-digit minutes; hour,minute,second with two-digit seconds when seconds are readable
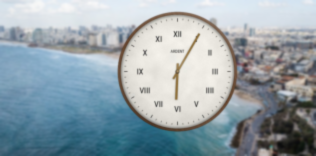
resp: 6,05
